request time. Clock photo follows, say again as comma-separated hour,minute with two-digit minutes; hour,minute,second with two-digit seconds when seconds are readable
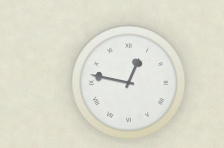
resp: 12,47
